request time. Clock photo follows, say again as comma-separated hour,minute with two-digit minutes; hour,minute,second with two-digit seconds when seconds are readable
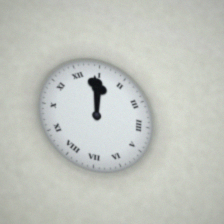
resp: 1,04
